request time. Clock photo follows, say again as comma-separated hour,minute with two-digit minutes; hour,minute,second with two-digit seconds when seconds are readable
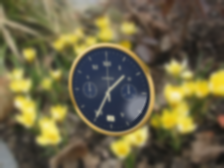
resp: 1,35
